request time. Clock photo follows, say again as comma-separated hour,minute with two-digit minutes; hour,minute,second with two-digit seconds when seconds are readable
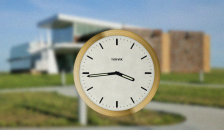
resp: 3,44
